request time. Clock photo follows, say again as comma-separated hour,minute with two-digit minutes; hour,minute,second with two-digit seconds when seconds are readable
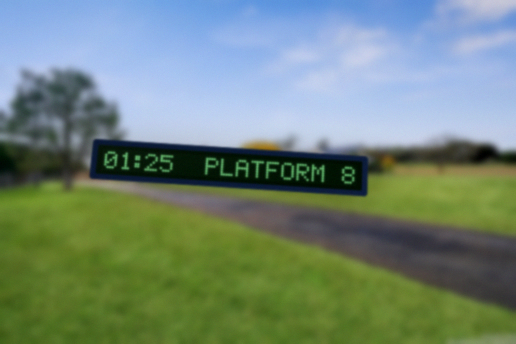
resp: 1,25
